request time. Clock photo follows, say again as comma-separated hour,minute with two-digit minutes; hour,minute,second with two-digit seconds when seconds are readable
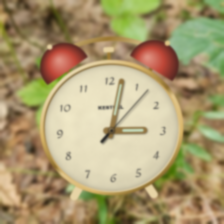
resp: 3,02,07
